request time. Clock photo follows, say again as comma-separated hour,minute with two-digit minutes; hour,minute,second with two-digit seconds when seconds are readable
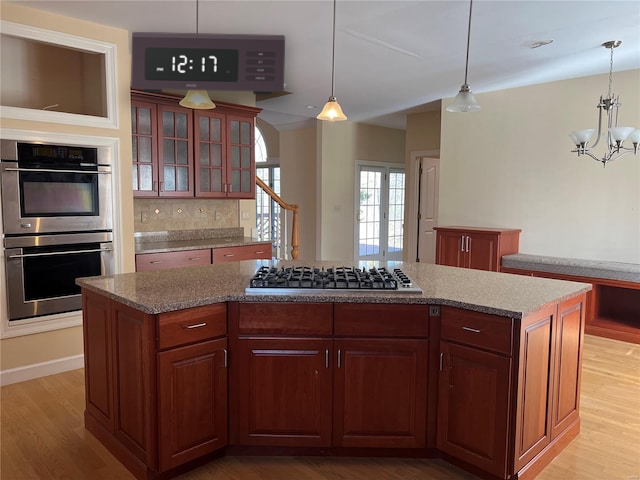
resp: 12,17
